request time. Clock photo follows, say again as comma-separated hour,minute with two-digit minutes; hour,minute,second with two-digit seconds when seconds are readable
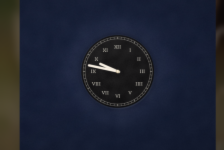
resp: 9,47
